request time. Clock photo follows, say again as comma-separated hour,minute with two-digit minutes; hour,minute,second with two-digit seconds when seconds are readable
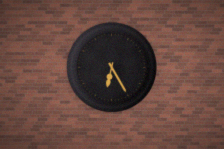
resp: 6,25
